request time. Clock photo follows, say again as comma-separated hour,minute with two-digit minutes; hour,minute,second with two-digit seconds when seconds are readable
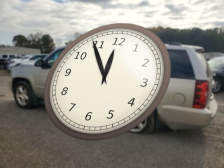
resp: 11,54
